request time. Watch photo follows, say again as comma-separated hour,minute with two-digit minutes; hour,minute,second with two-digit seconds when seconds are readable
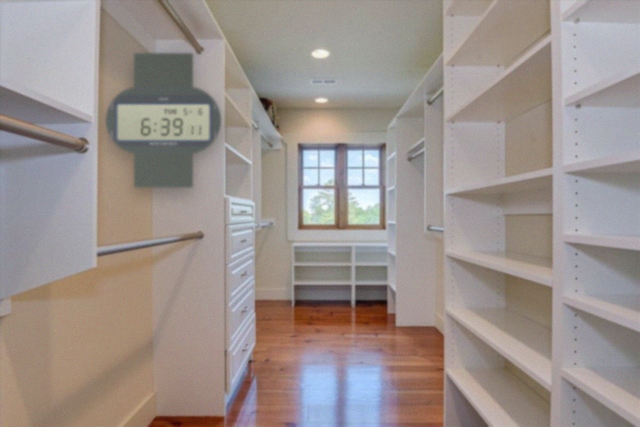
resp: 6,39
